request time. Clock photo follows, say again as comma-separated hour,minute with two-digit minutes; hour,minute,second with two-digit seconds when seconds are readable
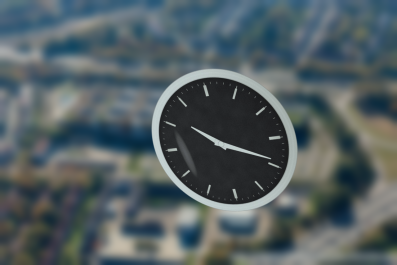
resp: 10,19
